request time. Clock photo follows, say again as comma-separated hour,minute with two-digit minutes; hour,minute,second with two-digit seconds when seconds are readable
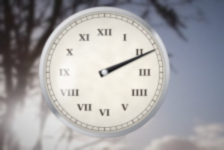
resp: 2,11
